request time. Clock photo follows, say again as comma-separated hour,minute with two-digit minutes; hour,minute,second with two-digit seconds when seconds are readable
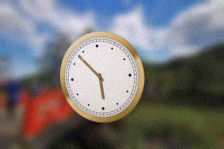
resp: 5,53
